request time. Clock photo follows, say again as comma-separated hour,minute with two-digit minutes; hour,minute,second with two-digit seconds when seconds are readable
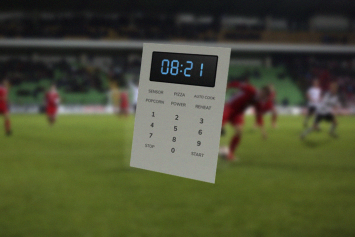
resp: 8,21
